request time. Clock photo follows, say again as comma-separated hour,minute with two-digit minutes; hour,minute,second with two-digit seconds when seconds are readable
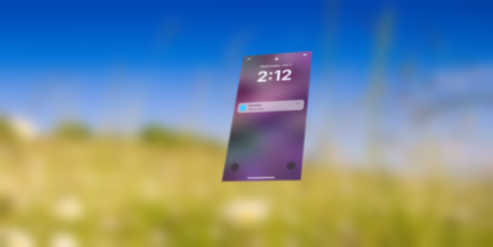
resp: 2,12
